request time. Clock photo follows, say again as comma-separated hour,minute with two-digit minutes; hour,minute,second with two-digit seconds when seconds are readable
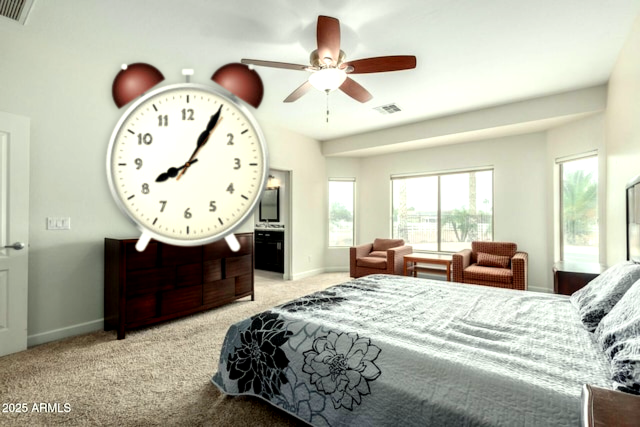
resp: 8,05,06
